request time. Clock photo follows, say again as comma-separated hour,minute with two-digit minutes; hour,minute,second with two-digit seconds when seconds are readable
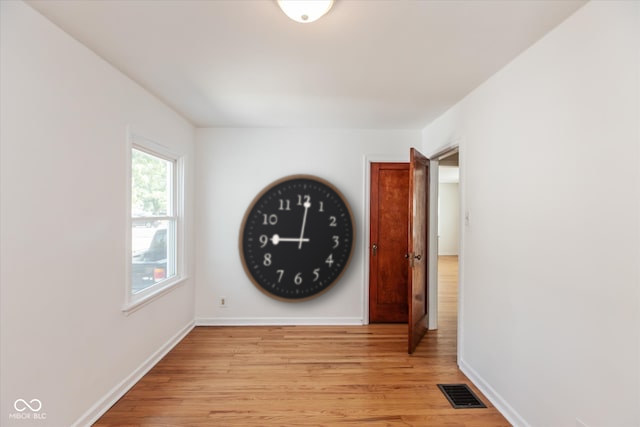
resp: 9,01
